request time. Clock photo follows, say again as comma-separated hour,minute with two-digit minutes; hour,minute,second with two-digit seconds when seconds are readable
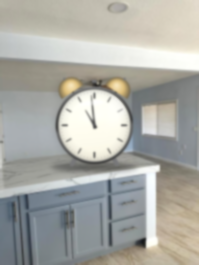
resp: 10,59
